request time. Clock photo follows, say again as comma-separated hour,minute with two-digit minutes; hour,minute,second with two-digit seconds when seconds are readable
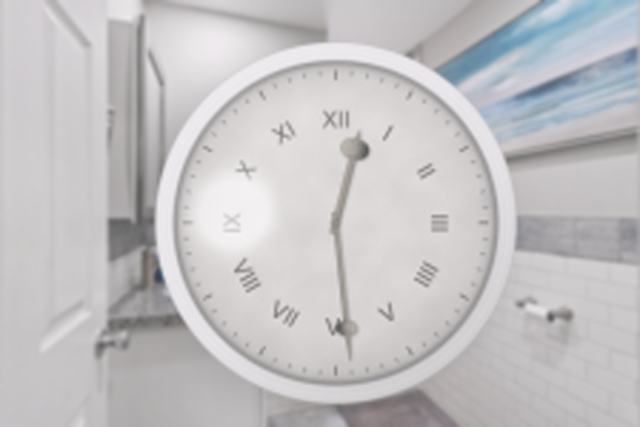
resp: 12,29
